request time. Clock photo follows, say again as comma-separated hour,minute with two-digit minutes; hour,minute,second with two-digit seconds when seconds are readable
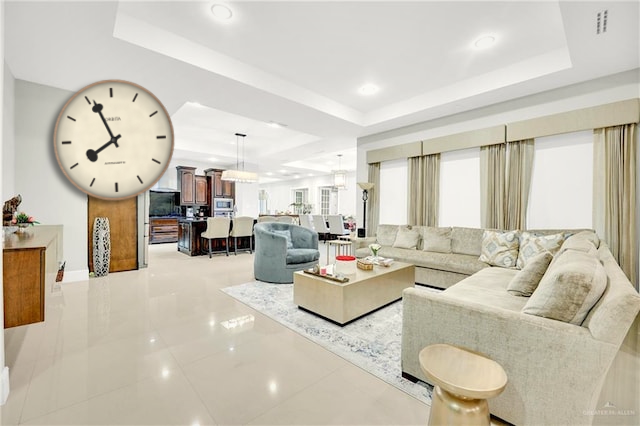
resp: 7,56
